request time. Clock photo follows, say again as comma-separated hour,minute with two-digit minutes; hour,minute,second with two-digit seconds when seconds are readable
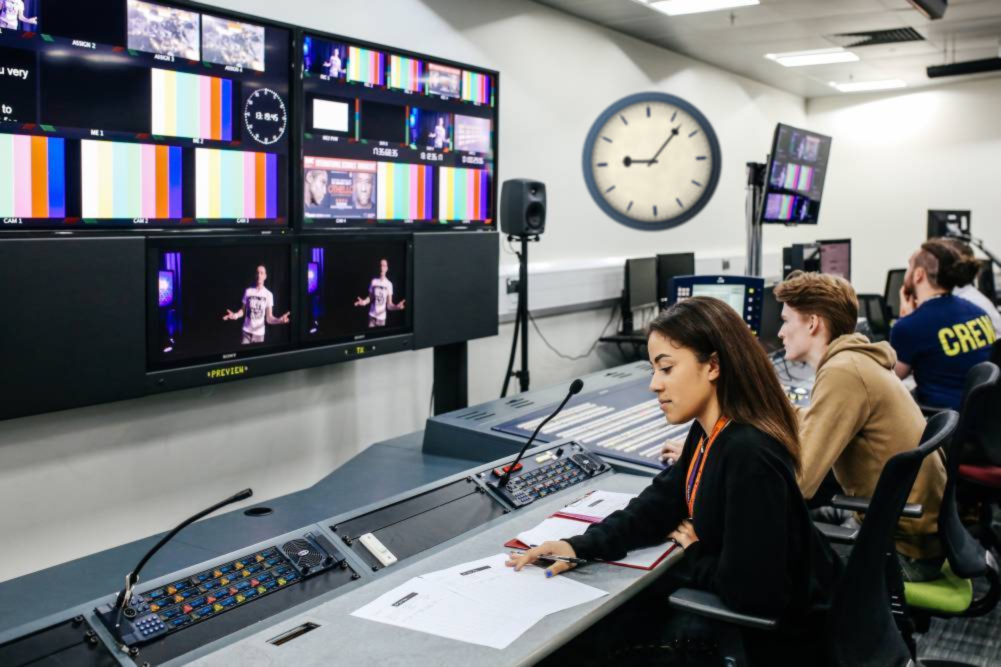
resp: 9,07
